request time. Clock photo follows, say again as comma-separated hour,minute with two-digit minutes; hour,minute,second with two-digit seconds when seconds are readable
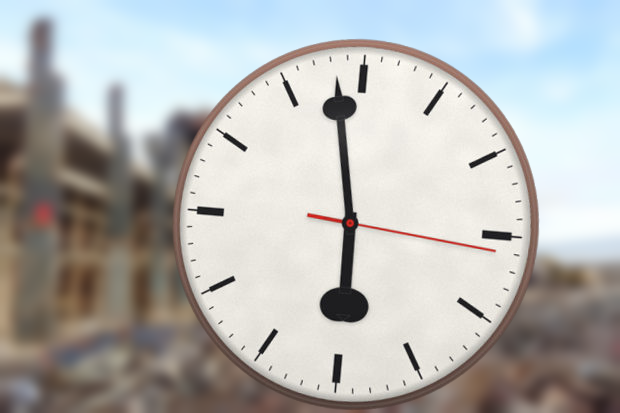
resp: 5,58,16
